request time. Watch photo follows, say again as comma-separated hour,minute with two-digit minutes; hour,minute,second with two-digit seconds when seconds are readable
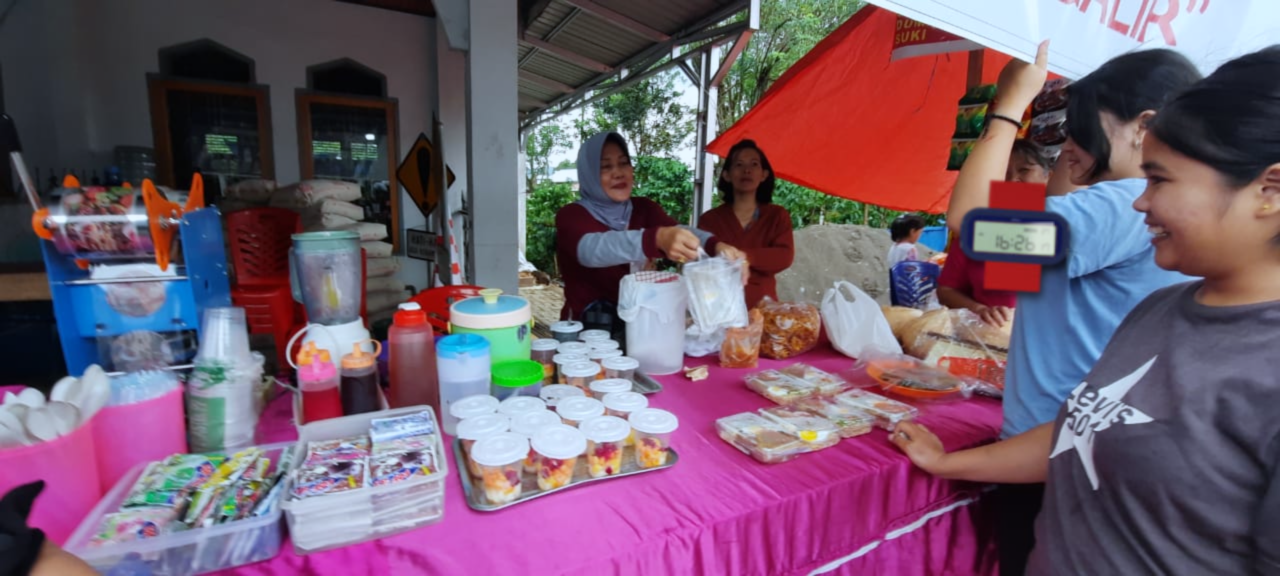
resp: 16,26
